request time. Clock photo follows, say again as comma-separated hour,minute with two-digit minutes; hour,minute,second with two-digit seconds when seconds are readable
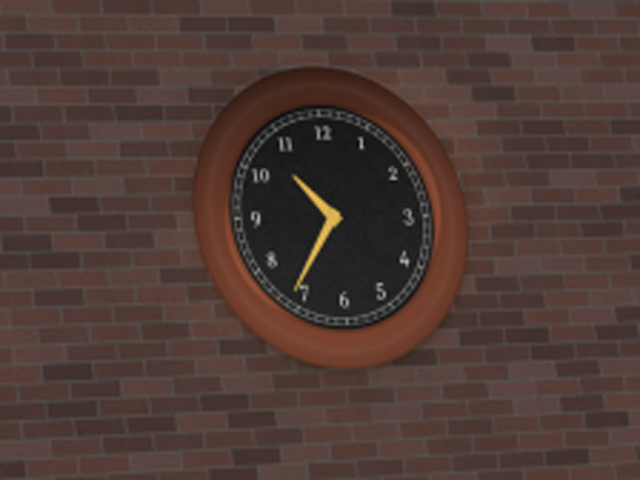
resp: 10,36
